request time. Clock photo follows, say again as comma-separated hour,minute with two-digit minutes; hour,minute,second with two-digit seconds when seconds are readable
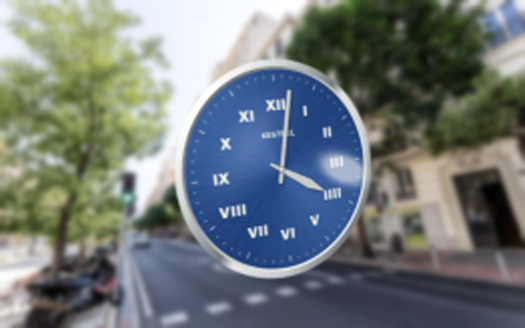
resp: 4,02
